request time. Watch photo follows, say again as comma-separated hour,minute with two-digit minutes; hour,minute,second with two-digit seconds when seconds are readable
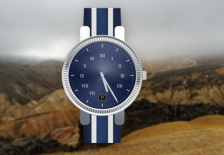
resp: 5,25
